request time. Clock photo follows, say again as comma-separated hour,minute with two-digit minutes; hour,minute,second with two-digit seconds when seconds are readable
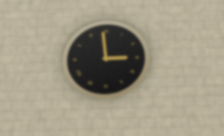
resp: 2,59
